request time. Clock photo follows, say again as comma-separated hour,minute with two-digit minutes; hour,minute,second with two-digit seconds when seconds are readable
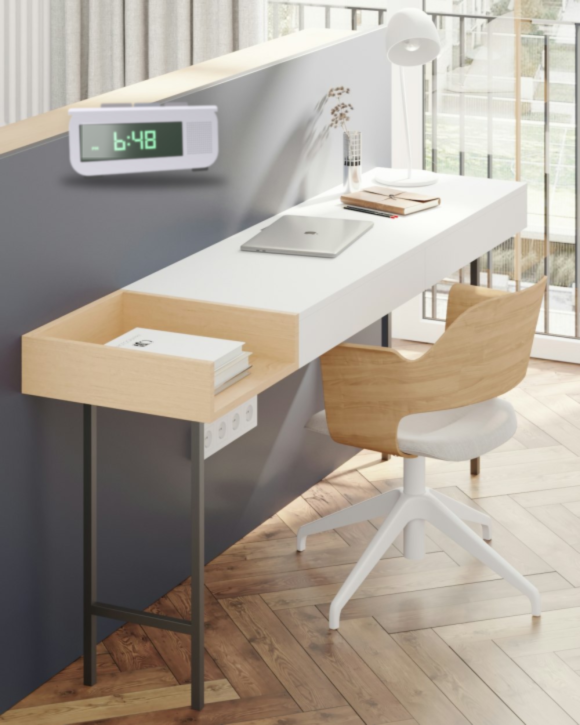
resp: 6,48
